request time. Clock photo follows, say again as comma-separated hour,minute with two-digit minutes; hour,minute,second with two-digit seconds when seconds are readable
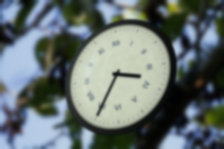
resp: 3,35
